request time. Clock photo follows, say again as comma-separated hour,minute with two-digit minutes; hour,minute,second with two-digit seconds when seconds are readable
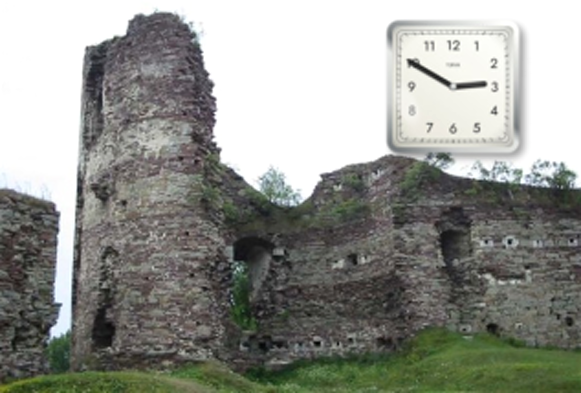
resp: 2,50
